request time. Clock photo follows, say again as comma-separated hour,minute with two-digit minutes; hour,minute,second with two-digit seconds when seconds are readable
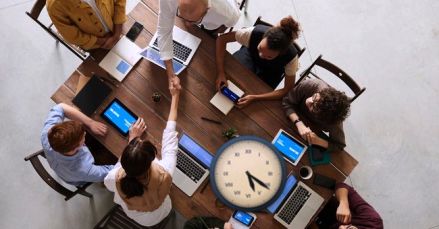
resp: 5,21
